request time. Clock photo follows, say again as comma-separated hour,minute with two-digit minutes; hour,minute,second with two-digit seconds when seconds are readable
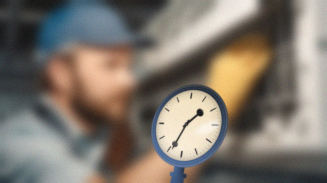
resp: 1,34
